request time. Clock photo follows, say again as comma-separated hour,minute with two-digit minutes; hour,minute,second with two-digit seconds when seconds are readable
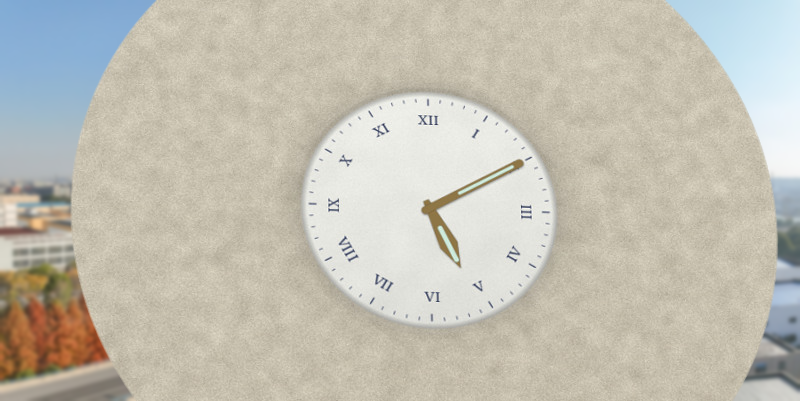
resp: 5,10
